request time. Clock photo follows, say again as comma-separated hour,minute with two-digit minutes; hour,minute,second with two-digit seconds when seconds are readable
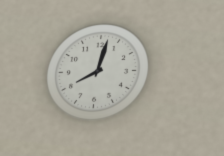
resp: 8,02
